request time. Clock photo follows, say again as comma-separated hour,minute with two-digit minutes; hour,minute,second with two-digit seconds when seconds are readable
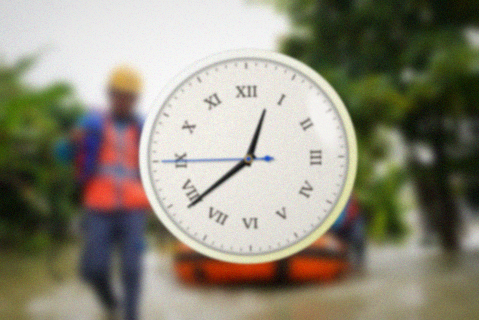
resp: 12,38,45
